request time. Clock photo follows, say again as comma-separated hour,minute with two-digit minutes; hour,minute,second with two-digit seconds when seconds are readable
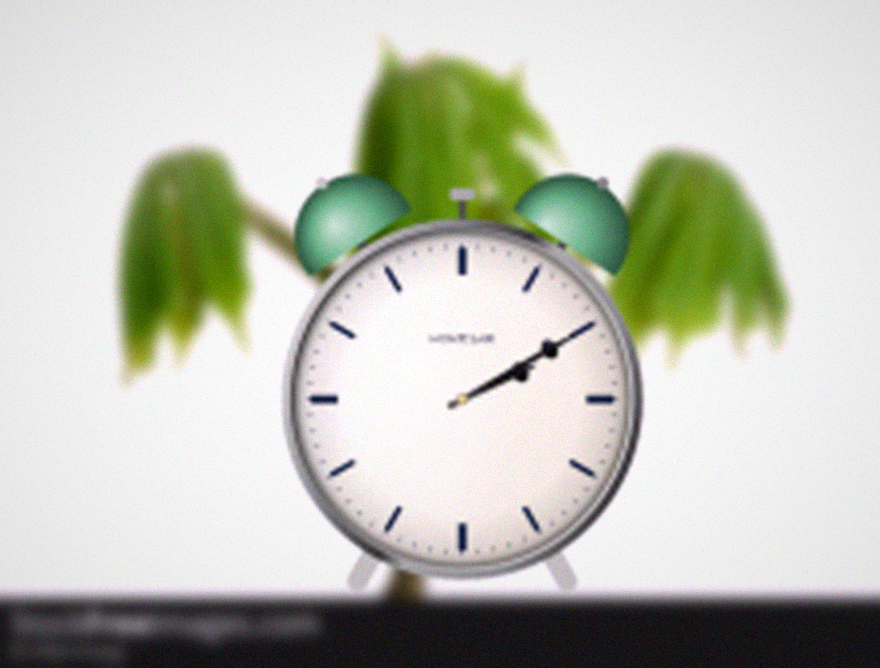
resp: 2,10
